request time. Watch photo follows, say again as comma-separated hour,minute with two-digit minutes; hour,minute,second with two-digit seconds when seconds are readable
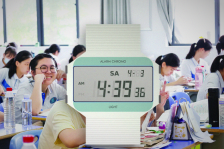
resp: 4,39,36
